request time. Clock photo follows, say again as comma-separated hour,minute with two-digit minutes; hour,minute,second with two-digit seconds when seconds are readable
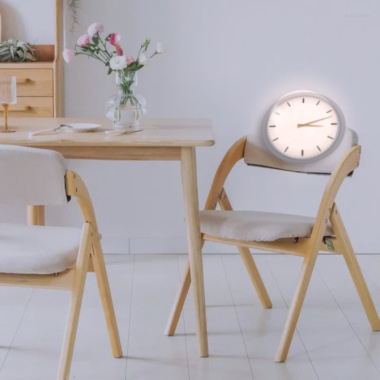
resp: 3,12
